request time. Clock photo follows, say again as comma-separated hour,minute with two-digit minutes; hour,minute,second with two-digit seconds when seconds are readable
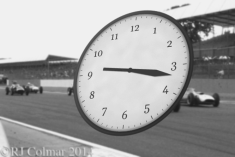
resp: 9,17
